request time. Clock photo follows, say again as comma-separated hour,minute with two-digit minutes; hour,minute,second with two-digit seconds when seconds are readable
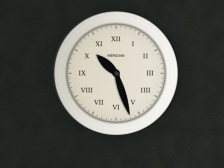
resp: 10,27
